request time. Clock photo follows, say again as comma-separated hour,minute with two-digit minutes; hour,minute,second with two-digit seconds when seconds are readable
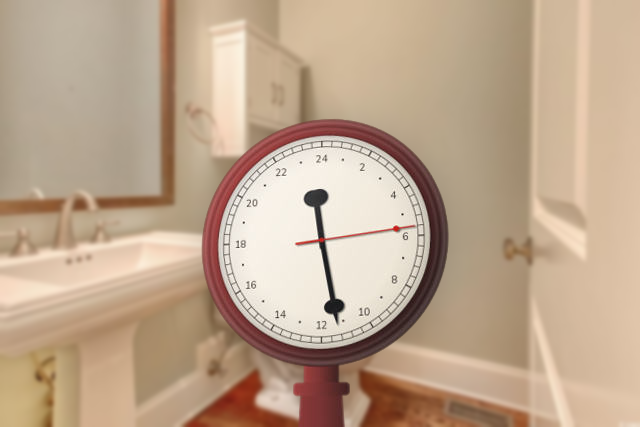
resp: 23,28,14
